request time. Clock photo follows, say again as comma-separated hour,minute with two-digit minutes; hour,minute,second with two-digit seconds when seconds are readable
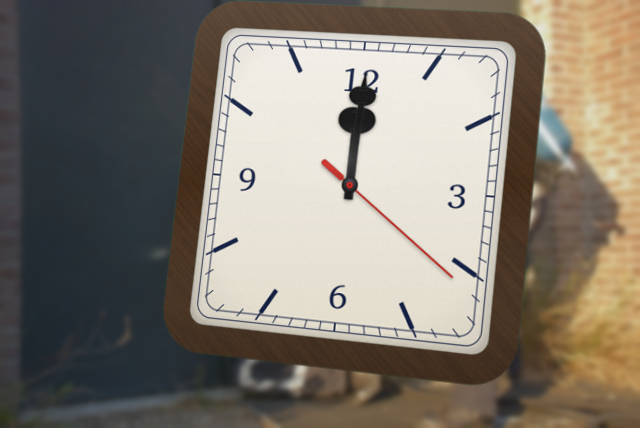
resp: 12,00,21
